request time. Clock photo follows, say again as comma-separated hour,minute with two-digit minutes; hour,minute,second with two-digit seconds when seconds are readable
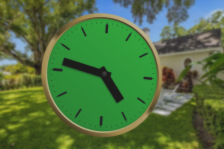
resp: 4,47
